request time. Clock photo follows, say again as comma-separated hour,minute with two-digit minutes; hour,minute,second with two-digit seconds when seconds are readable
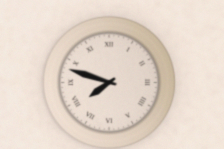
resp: 7,48
